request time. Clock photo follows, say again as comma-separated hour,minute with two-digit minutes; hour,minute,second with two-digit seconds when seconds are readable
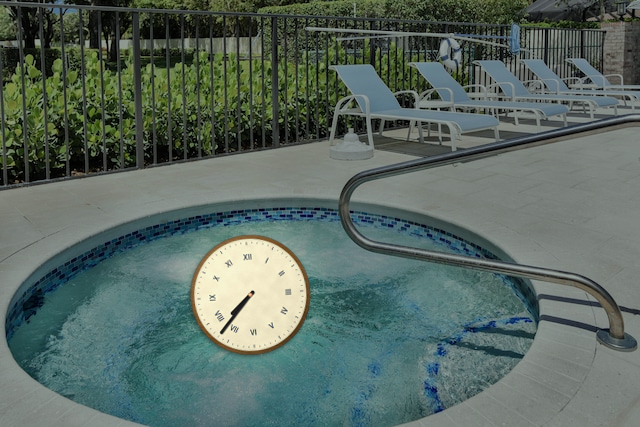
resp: 7,37
